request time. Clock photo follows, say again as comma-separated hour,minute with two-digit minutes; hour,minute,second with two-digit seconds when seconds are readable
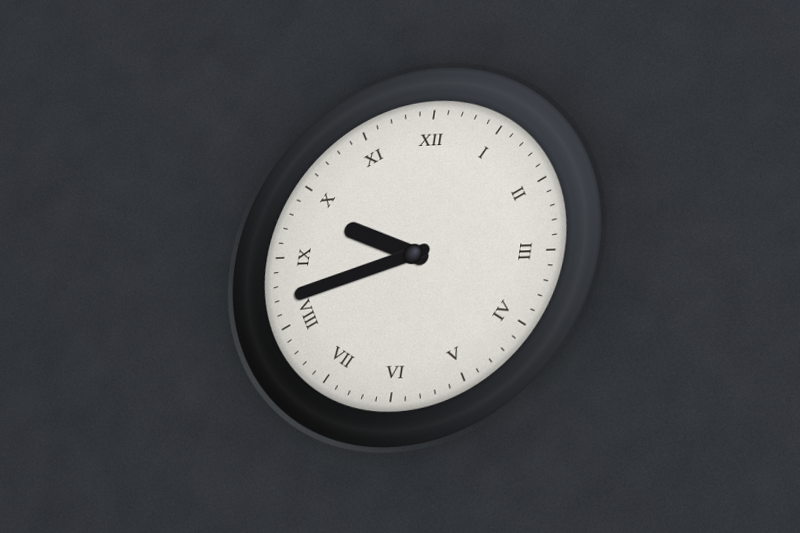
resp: 9,42
